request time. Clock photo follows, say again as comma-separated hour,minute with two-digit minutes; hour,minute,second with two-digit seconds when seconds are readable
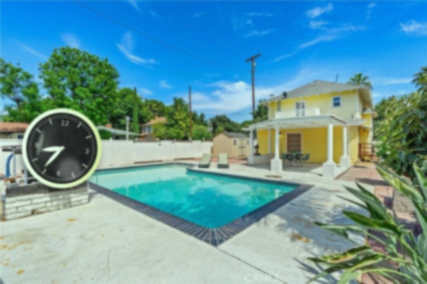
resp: 8,36
